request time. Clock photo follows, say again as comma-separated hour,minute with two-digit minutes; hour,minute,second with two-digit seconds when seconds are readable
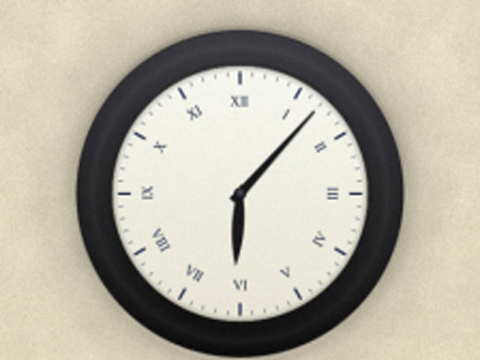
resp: 6,07
